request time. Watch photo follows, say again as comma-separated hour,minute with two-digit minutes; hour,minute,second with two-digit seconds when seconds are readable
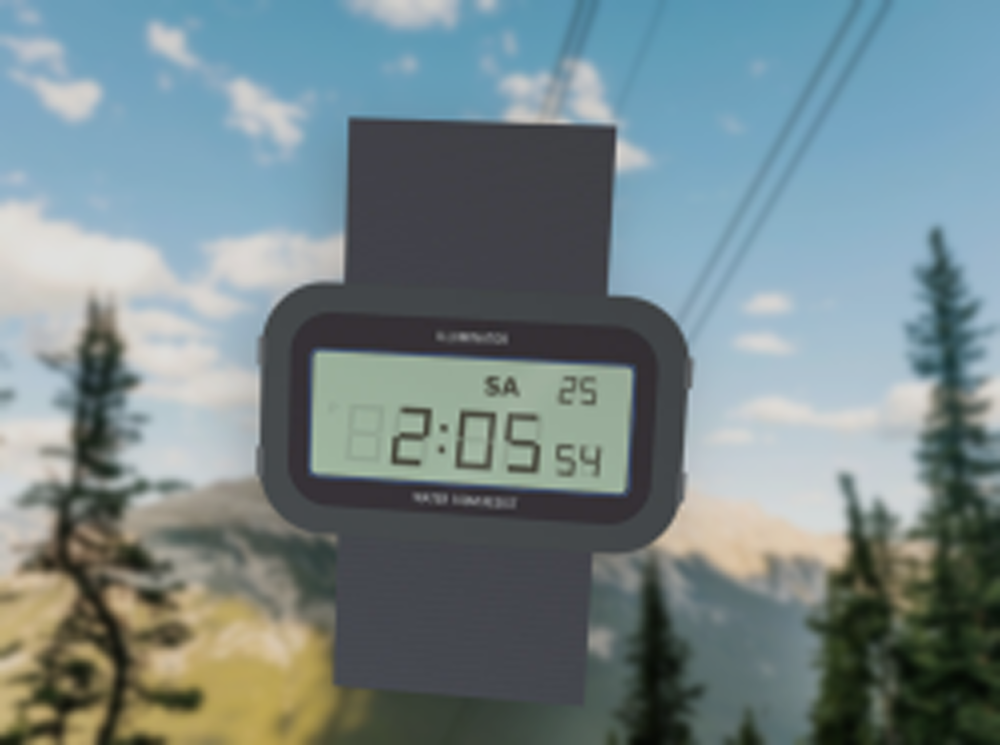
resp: 2,05,54
